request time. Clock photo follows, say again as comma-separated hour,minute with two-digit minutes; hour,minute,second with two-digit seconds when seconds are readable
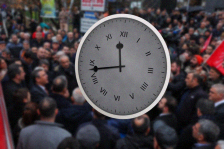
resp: 11,43
